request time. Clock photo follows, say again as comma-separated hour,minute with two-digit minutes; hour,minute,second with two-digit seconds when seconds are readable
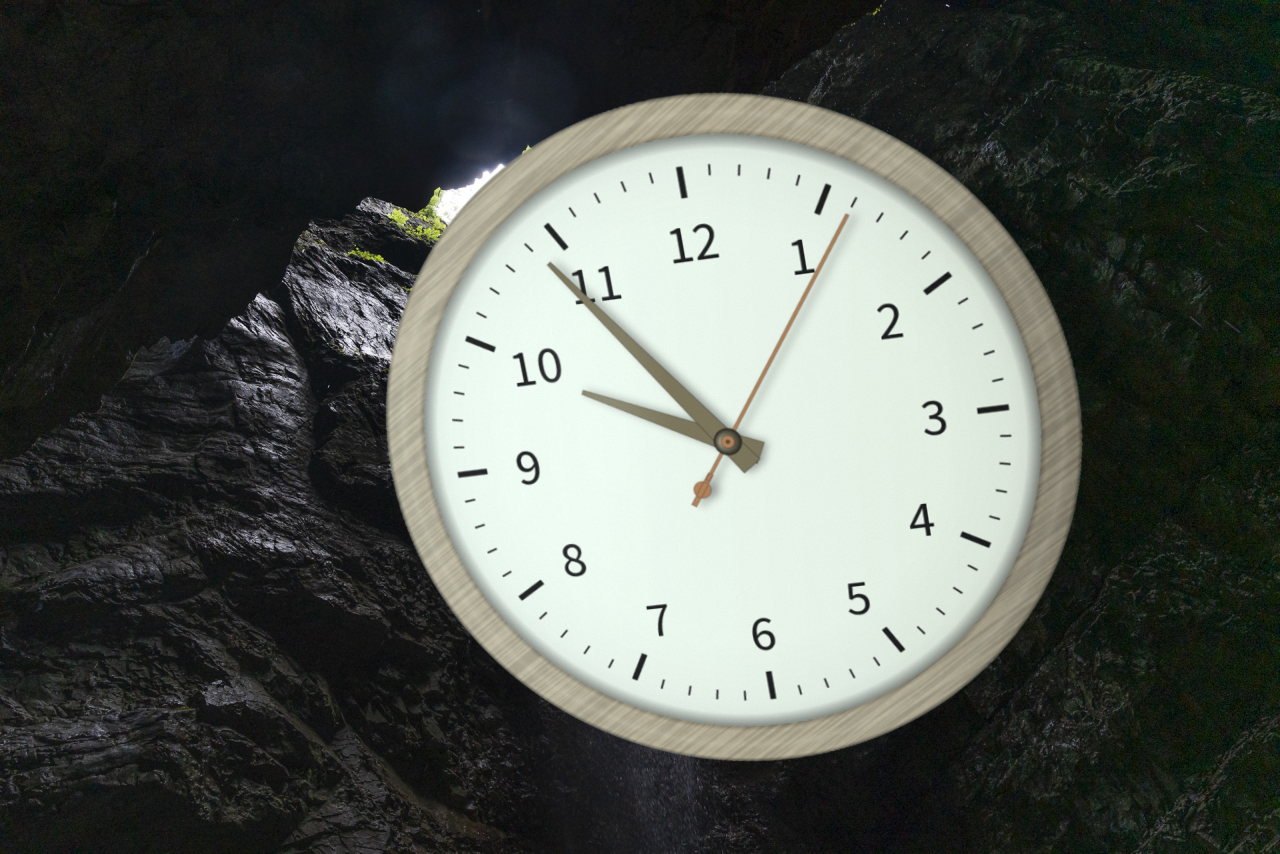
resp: 9,54,06
